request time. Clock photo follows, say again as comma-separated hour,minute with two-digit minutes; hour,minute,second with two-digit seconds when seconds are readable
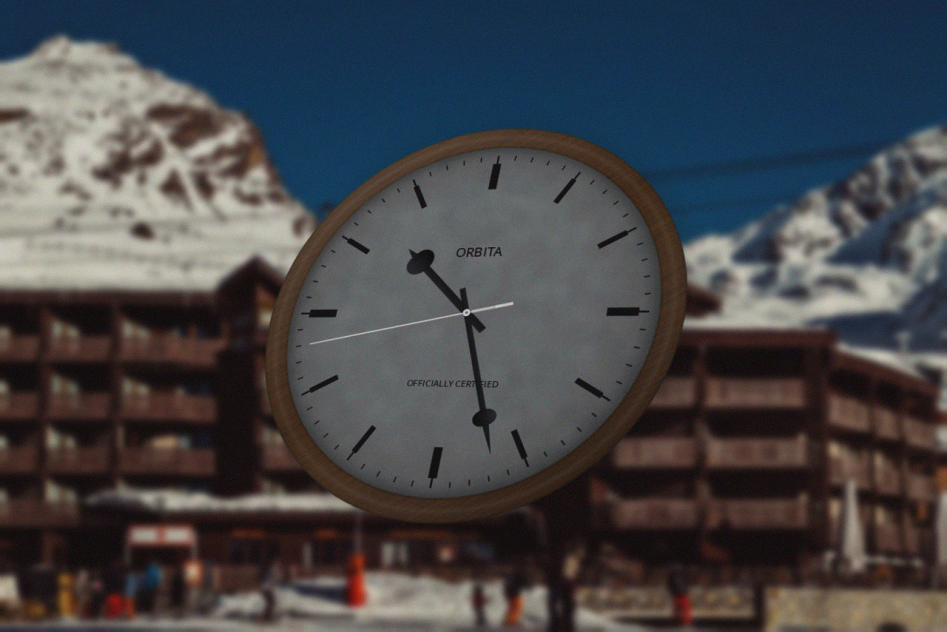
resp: 10,26,43
